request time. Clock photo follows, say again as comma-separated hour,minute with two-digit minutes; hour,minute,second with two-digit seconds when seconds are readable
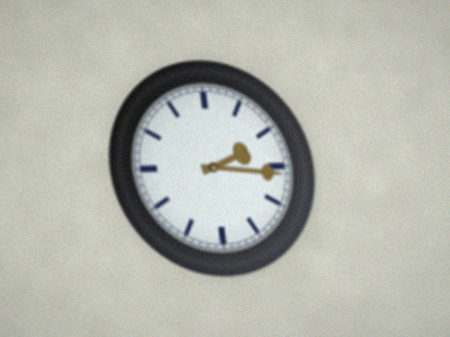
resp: 2,16
